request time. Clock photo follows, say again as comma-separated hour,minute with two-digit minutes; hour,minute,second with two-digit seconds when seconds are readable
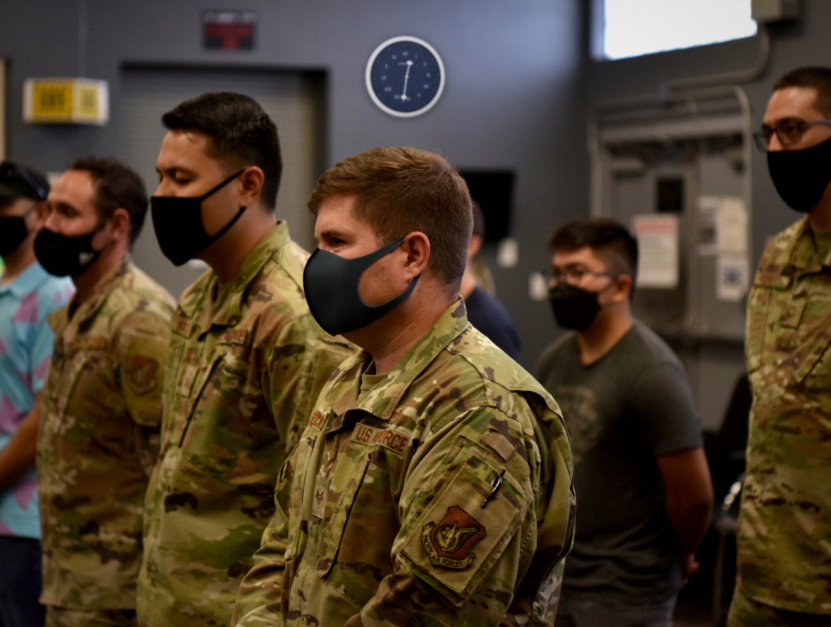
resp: 12,32
